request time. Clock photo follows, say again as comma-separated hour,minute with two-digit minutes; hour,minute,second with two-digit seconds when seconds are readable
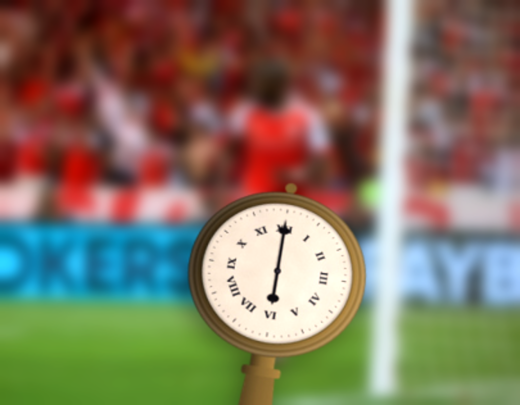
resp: 6,00
